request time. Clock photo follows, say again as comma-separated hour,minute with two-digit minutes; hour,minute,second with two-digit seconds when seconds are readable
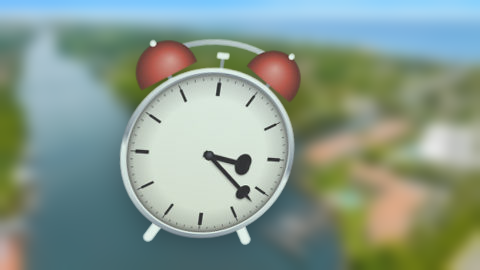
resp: 3,22
